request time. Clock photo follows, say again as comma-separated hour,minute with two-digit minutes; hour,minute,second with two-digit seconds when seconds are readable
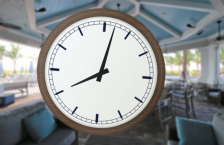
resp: 8,02
